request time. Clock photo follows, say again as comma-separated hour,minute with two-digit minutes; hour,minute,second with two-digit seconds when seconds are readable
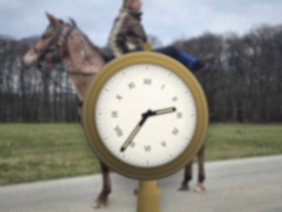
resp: 2,36
